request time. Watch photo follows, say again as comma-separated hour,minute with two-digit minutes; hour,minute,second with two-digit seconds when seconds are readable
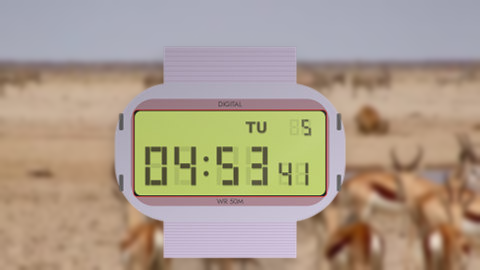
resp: 4,53,41
